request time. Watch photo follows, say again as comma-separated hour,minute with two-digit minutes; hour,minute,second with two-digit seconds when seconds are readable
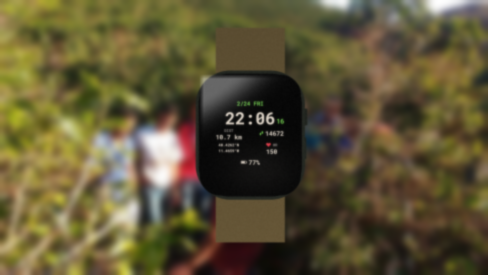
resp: 22,06
